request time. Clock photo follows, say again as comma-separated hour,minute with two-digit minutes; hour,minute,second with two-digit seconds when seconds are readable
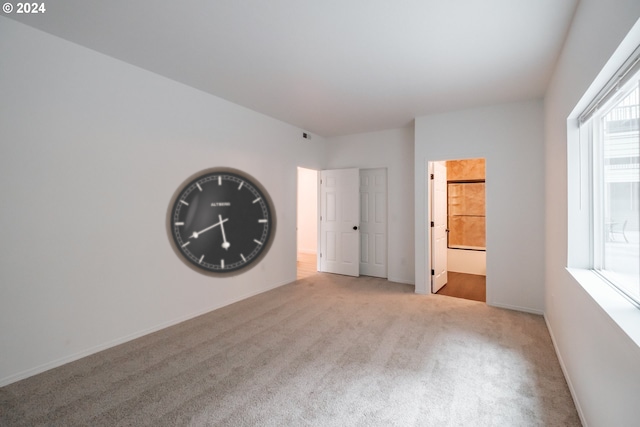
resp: 5,41
